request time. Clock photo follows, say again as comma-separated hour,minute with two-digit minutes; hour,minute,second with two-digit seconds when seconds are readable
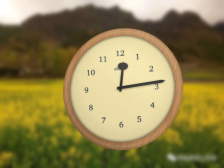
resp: 12,14
